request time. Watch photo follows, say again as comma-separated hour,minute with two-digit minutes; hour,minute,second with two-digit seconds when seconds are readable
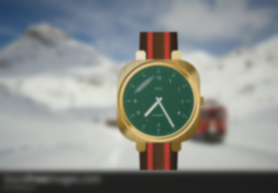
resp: 7,25
